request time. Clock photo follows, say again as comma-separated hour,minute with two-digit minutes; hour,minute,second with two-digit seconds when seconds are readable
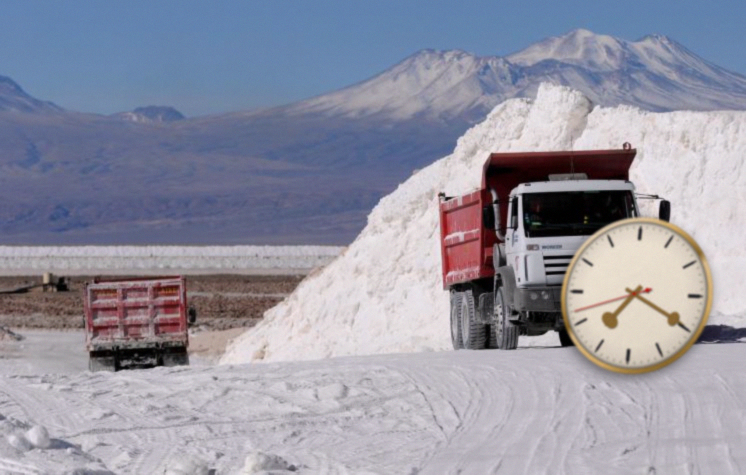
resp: 7,19,42
